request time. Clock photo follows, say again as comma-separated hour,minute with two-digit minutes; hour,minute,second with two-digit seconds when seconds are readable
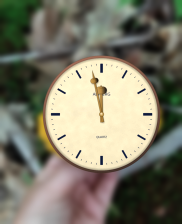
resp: 11,58
